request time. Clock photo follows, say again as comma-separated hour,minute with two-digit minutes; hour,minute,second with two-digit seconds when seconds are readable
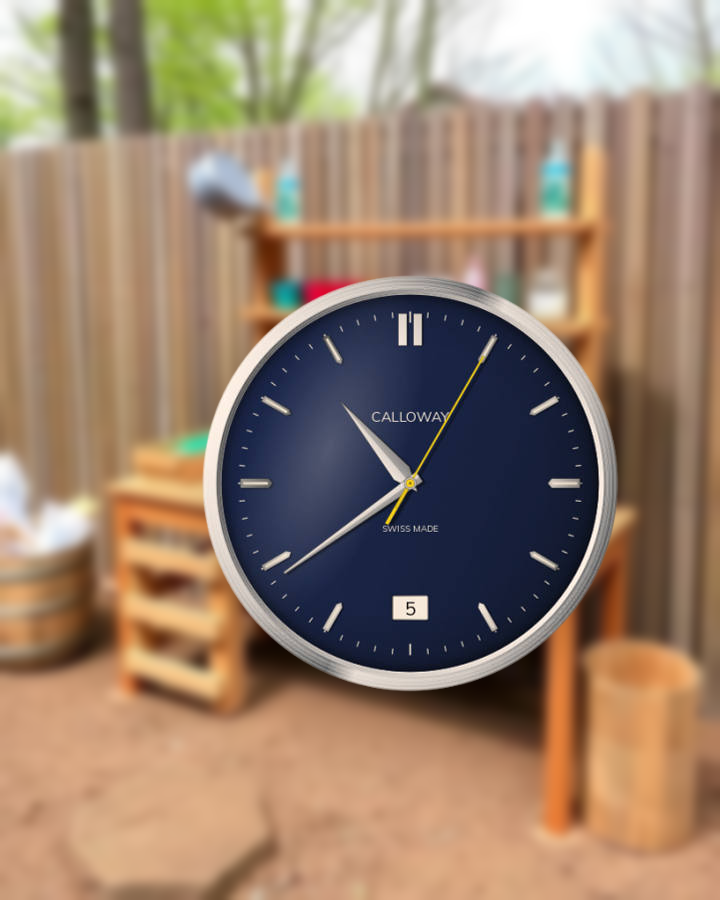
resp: 10,39,05
